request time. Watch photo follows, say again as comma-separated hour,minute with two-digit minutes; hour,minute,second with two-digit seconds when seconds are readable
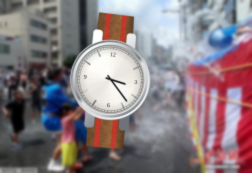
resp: 3,23
